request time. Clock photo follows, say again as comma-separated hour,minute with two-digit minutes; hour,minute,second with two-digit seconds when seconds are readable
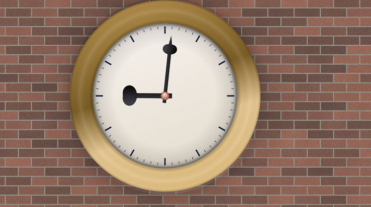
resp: 9,01
